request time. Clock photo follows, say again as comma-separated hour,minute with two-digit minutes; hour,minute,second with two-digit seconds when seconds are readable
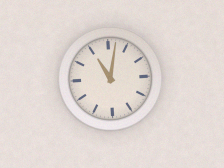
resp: 11,02
